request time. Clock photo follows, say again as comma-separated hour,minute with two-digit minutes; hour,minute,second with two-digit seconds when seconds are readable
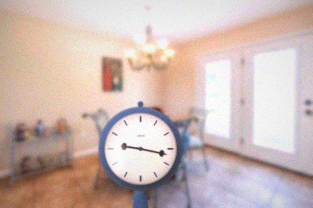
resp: 9,17
